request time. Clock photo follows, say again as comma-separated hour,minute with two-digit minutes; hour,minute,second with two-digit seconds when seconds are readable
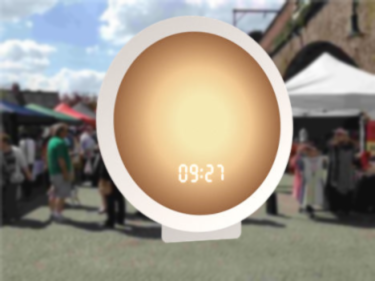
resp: 9,27
